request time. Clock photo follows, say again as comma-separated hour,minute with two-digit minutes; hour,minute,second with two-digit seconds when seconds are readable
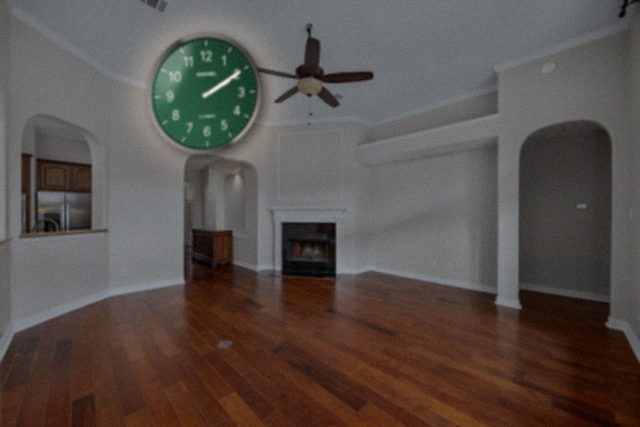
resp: 2,10
